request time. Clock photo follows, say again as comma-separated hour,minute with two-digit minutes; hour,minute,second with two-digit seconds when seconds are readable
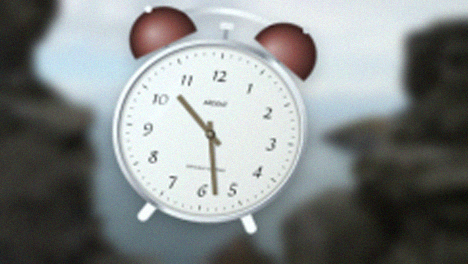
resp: 10,28
